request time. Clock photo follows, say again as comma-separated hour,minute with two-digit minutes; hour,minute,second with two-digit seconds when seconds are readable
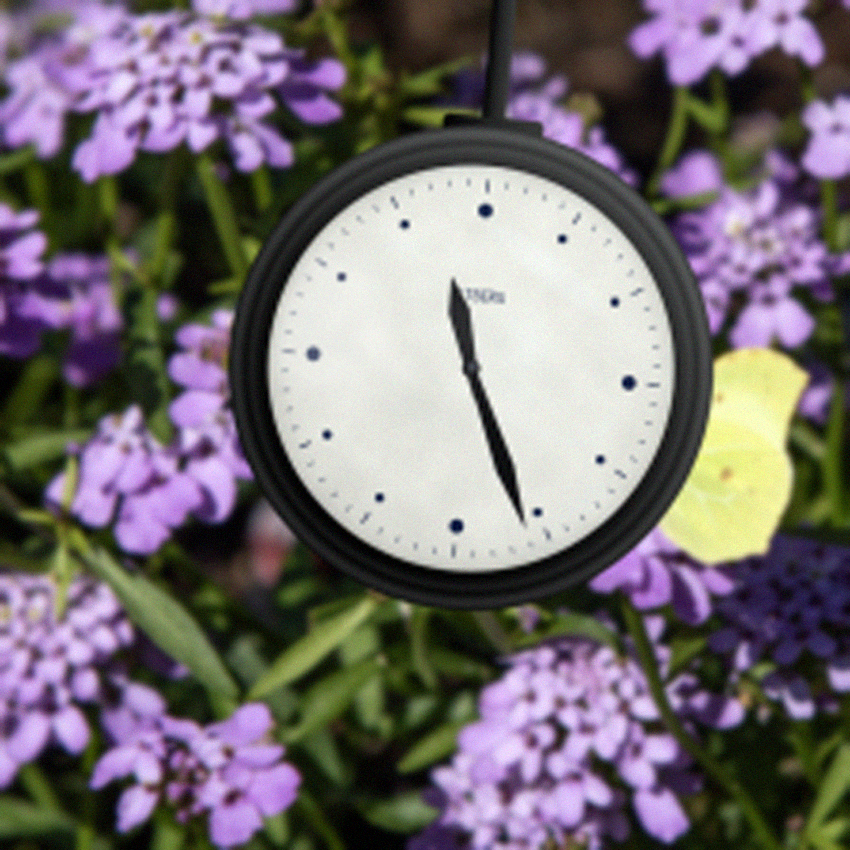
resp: 11,26
